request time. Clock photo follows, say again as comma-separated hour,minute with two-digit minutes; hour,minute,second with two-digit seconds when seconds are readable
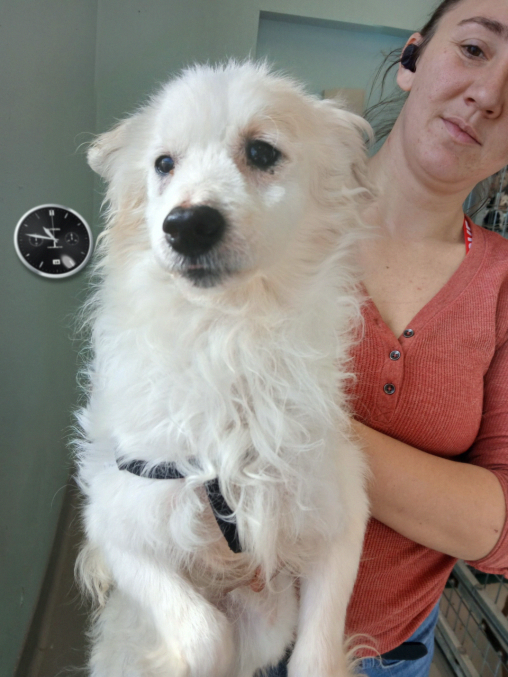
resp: 10,47
